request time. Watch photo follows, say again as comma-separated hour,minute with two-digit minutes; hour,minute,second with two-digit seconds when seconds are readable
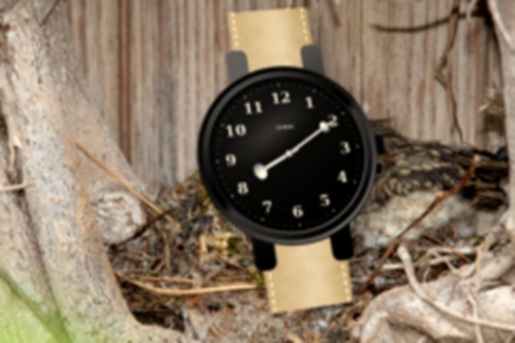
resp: 8,10
